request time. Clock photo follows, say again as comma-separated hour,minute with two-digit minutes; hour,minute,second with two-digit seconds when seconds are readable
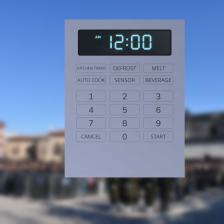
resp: 12,00
